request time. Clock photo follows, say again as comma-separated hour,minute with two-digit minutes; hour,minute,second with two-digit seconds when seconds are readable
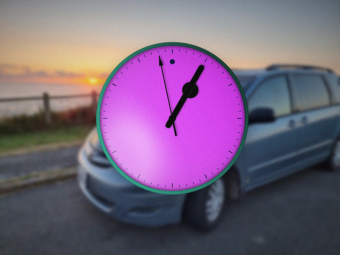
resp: 1,04,58
